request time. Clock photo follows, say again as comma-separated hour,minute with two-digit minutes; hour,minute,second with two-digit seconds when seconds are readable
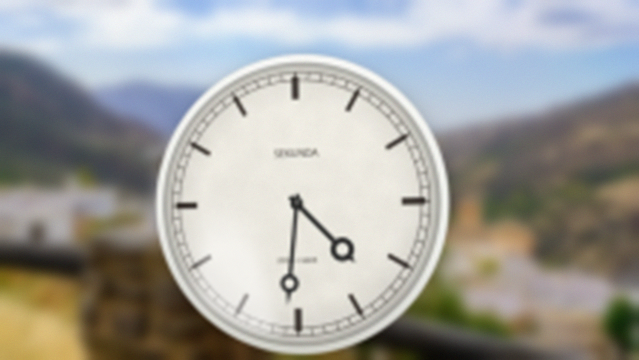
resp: 4,31
